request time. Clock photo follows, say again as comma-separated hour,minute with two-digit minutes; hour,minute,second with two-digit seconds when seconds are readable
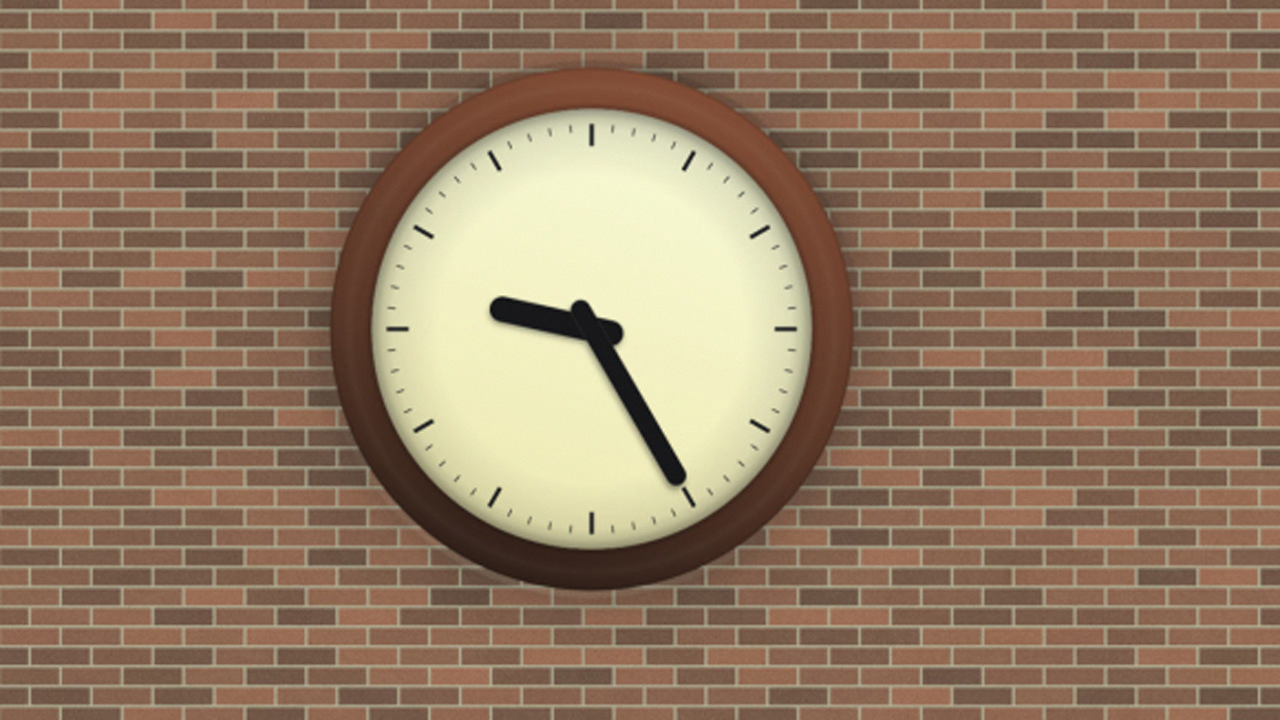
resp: 9,25
